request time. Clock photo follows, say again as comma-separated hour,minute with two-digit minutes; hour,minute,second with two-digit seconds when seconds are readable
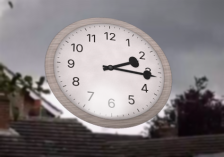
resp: 2,16
